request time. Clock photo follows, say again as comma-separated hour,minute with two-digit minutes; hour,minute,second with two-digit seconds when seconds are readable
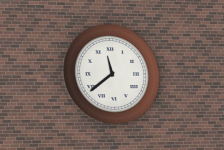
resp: 11,39
